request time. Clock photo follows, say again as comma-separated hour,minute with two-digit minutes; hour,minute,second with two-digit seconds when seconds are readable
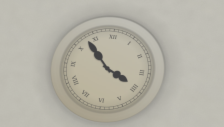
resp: 3,53
